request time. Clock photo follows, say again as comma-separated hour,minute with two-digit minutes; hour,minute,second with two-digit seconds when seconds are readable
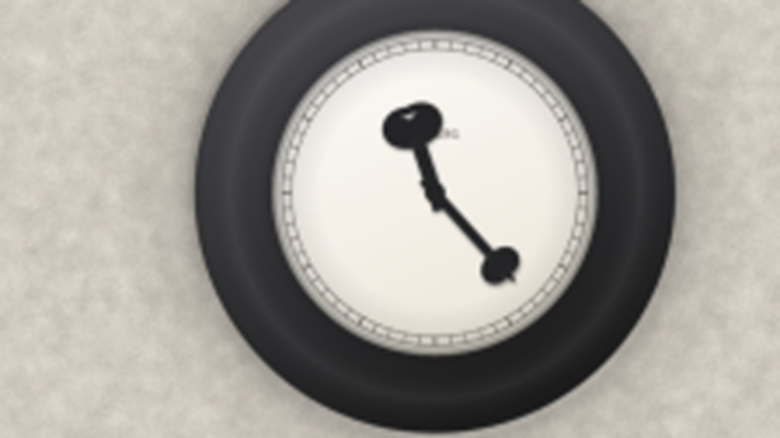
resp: 11,23
